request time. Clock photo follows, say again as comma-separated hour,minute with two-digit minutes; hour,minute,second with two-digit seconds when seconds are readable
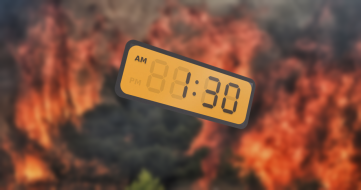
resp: 1,30
